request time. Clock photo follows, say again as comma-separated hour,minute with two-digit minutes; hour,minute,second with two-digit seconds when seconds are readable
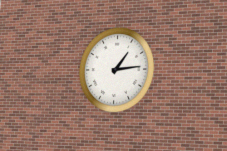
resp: 1,14
